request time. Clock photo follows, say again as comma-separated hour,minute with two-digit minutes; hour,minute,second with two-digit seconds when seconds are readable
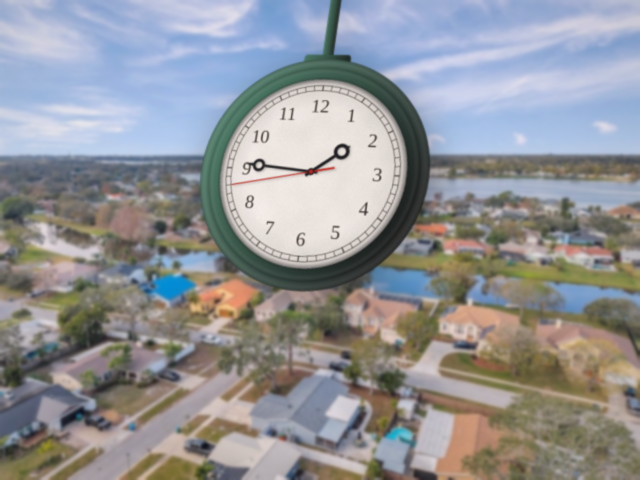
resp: 1,45,43
